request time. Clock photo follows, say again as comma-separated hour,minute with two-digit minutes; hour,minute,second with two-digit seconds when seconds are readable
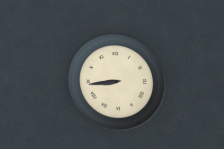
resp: 8,44
